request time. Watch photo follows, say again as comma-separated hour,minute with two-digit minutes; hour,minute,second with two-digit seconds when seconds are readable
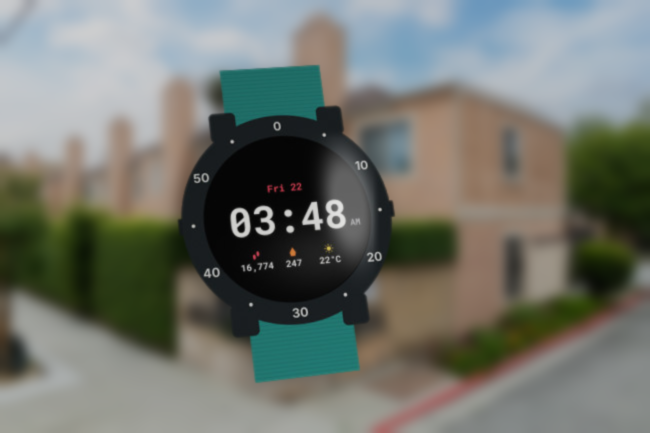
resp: 3,48
